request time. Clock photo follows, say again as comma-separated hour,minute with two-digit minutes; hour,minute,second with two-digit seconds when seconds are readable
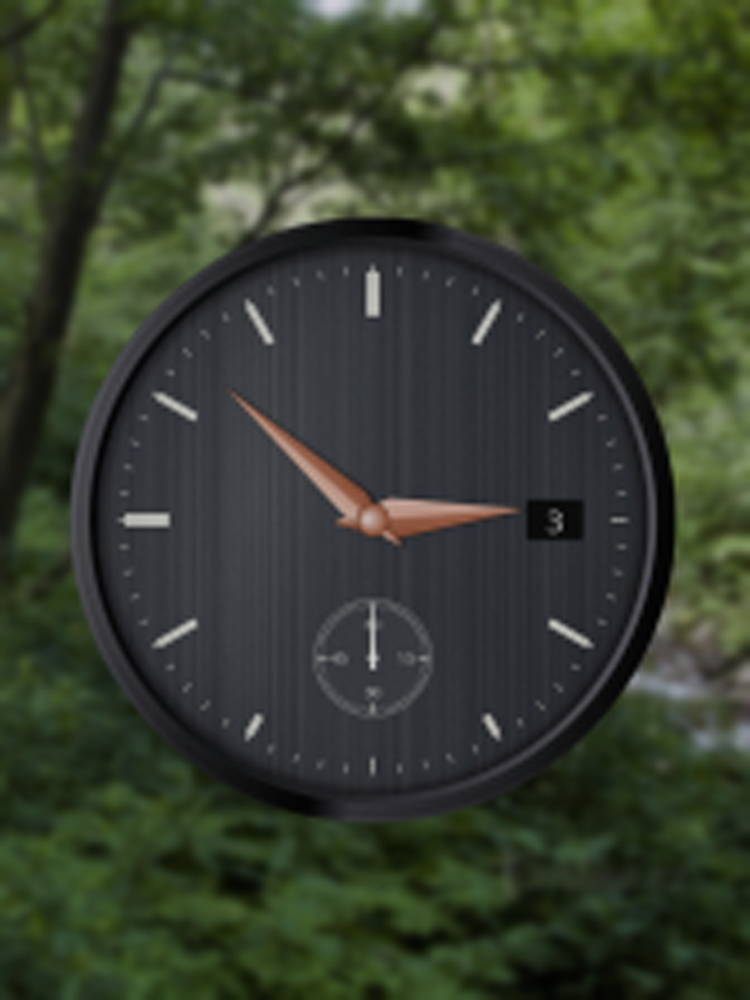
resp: 2,52
